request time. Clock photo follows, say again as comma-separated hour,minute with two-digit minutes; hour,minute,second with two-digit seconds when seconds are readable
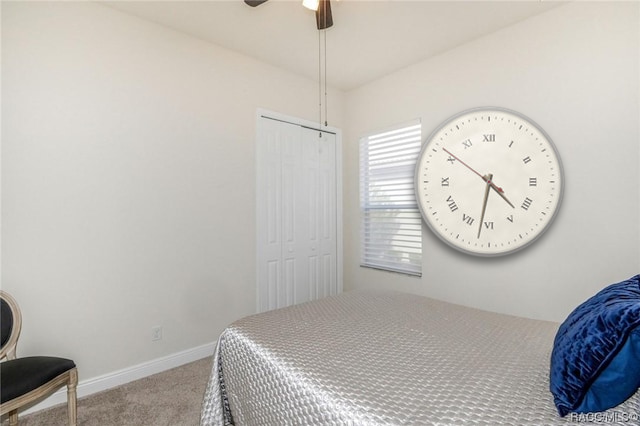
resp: 4,31,51
